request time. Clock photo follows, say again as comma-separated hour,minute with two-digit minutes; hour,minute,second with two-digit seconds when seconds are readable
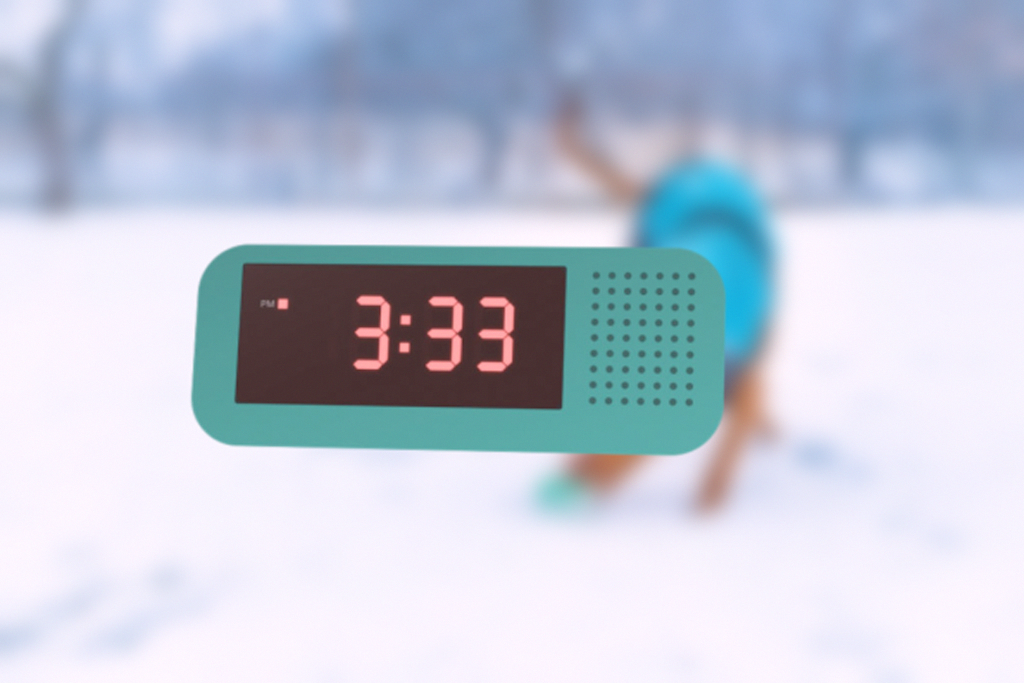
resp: 3,33
